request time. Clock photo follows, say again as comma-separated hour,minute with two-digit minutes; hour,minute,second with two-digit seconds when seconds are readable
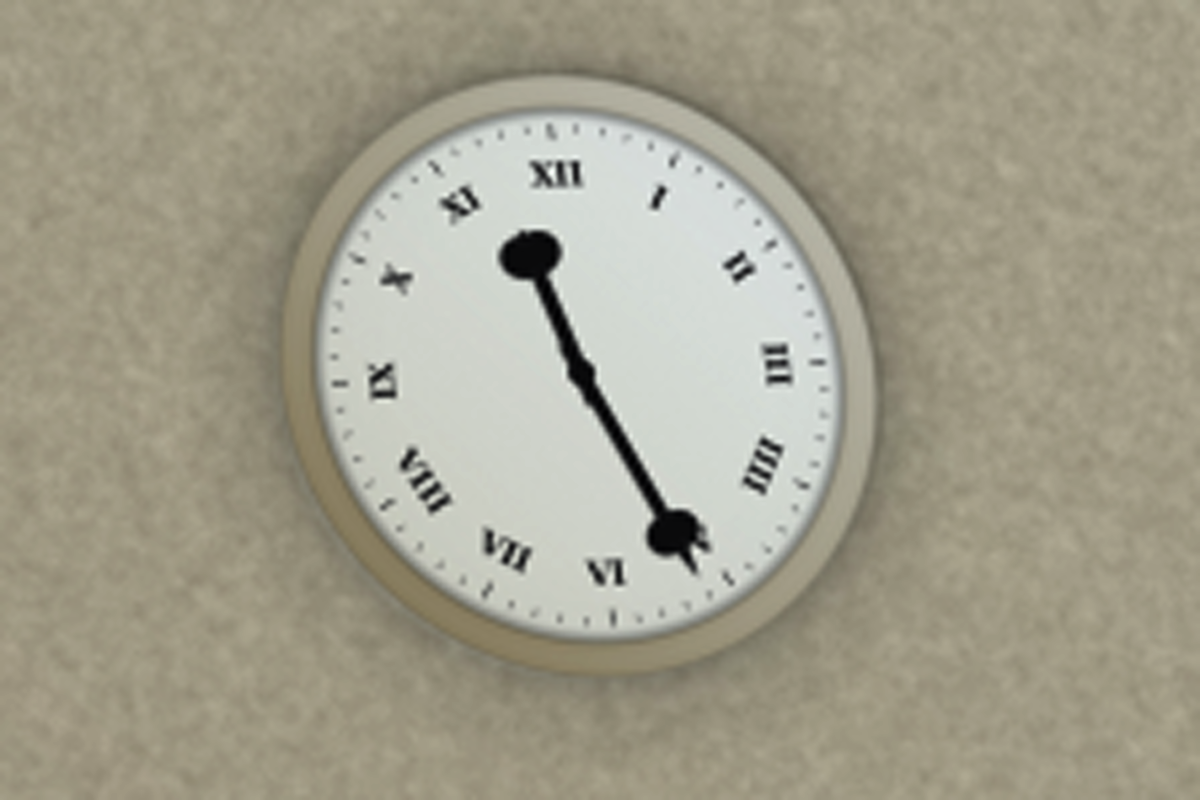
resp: 11,26
